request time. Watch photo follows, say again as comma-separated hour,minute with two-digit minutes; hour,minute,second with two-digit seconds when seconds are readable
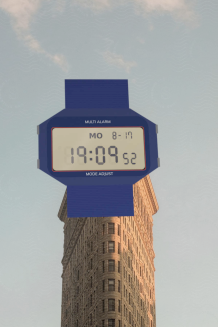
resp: 19,09,52
